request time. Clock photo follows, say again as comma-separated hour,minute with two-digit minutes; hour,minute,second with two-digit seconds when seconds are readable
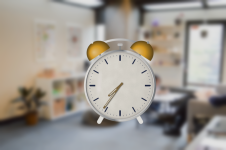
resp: 7,36
